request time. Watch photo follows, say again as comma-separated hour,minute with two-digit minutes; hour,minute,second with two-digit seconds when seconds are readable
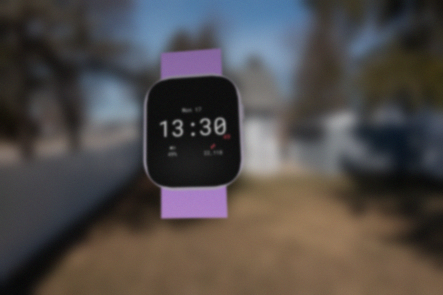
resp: 13,30
